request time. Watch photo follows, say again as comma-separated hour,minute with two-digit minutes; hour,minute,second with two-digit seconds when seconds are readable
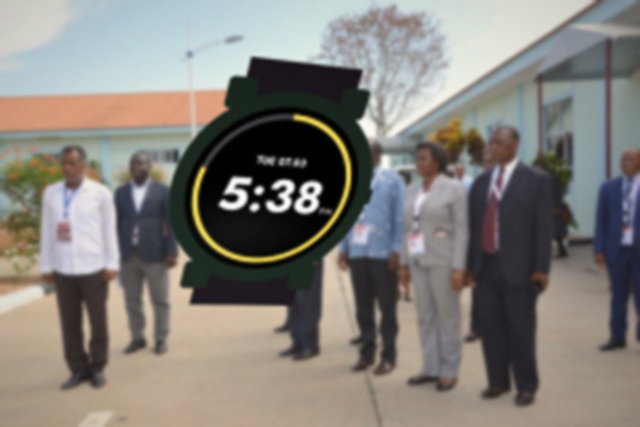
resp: 5,38
